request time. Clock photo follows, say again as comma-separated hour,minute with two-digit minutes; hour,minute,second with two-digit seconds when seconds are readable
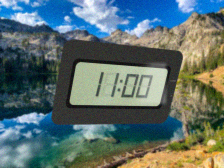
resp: 11,00
